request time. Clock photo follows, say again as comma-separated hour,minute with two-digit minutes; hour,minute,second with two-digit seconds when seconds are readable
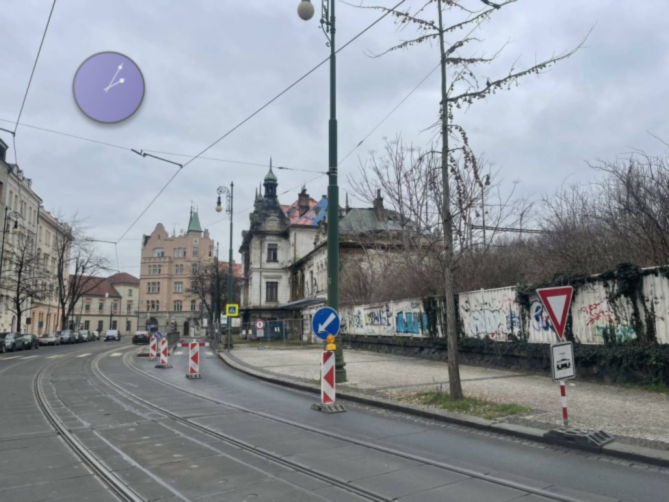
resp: 2,05
